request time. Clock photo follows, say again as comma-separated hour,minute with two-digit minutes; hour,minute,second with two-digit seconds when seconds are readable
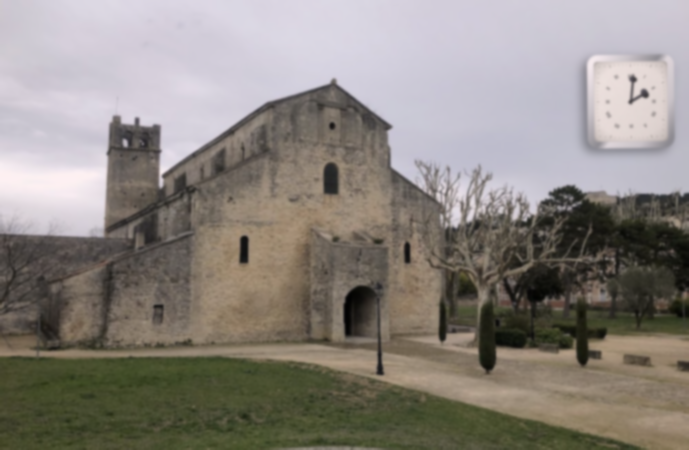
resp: 2,01
